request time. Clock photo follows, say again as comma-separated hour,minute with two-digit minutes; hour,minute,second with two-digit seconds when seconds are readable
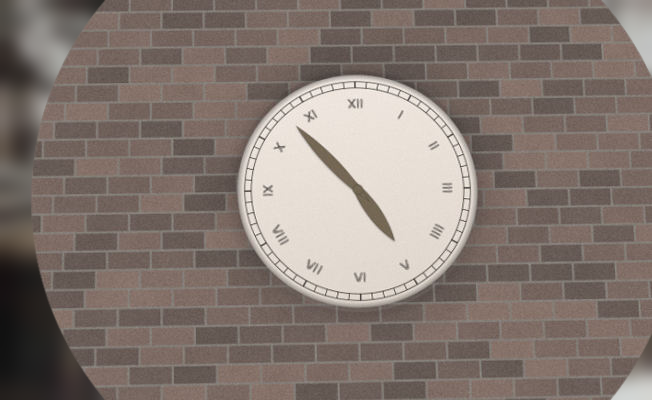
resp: 4,53
